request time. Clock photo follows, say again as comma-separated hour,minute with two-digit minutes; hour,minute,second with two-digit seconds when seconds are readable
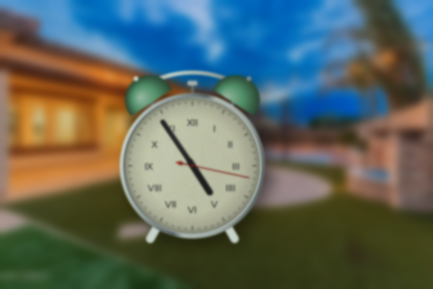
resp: 4,54,17
